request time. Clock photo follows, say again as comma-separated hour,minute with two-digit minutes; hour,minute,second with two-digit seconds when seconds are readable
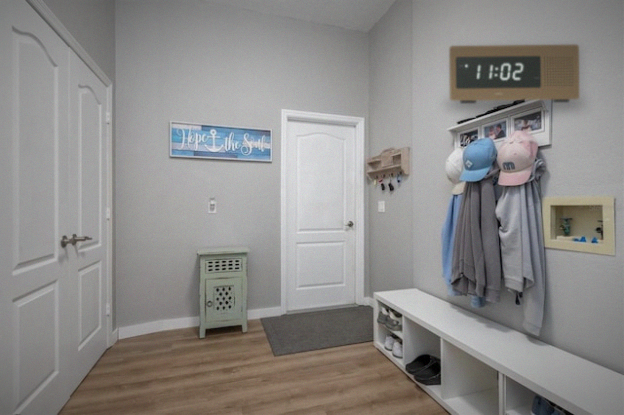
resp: 11,02
